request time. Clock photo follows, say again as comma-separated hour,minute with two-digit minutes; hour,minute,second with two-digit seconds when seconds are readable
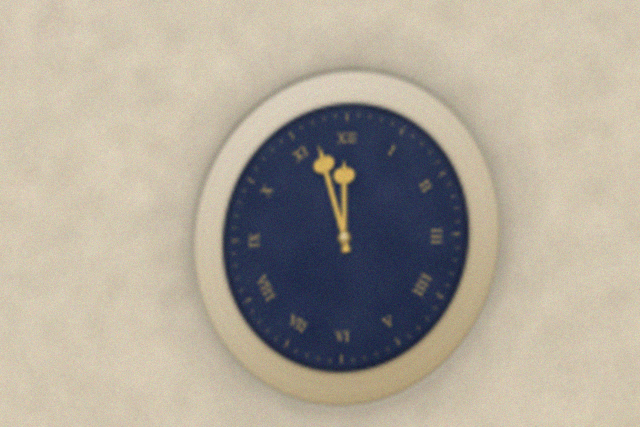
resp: 11,57
